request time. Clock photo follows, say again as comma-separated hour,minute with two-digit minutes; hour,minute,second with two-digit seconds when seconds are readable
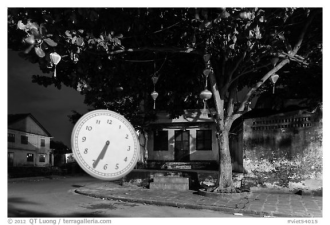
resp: 6,34
